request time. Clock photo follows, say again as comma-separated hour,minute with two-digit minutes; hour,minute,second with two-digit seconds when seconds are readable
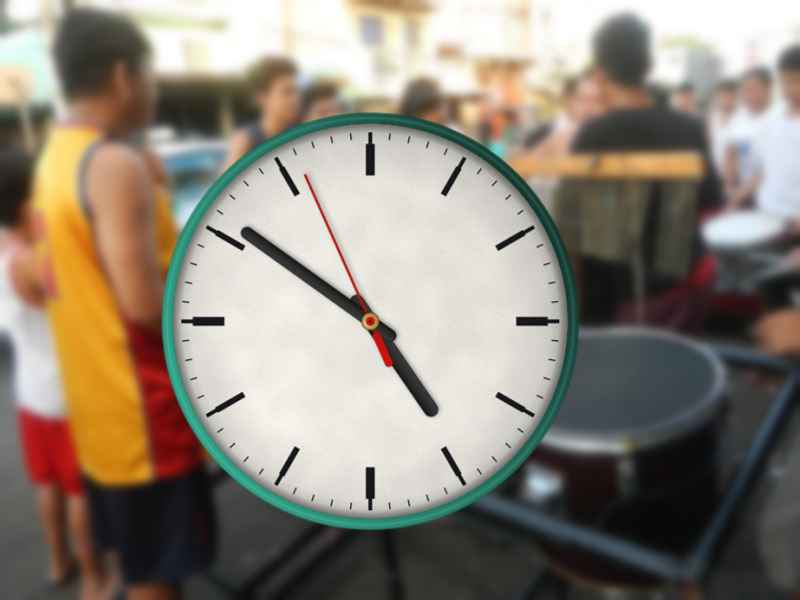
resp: 4,50,56
